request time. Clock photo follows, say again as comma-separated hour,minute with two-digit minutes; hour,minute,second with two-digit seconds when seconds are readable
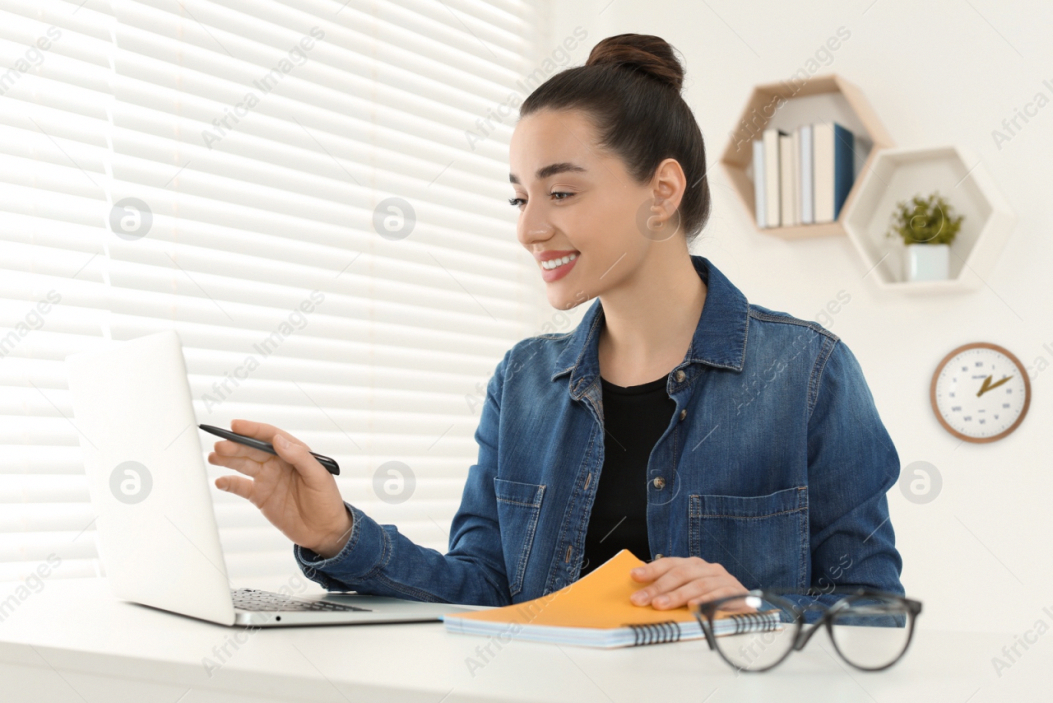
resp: 1,11
